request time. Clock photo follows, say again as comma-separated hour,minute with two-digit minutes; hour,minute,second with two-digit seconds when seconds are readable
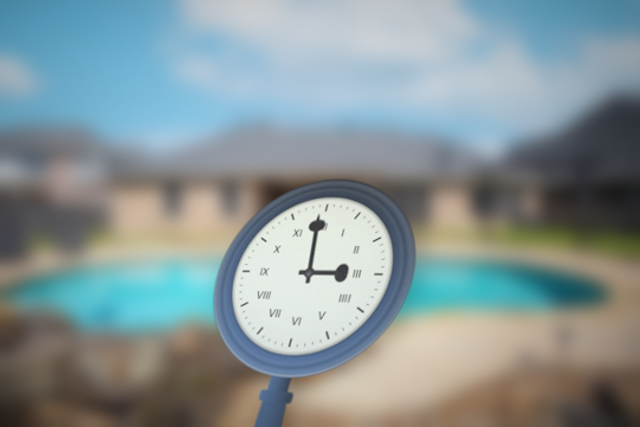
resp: 2,59
